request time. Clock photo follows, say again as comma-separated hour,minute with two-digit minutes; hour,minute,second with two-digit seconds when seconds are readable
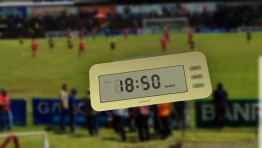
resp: 18,50
